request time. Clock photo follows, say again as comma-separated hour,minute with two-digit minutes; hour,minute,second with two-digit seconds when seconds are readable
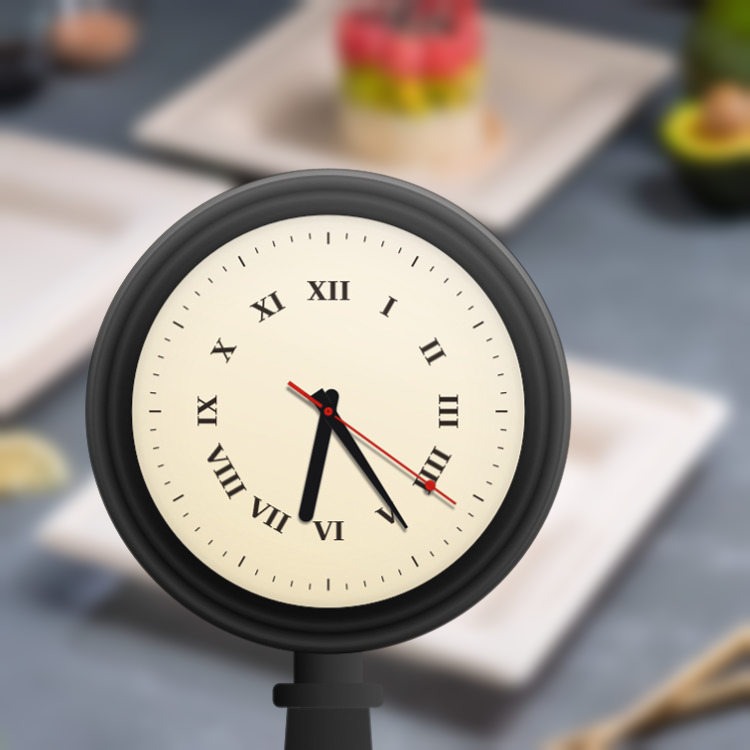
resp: 6,24,21
